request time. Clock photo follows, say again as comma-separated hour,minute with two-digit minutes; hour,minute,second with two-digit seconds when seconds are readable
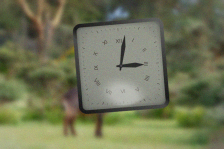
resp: 3,02
